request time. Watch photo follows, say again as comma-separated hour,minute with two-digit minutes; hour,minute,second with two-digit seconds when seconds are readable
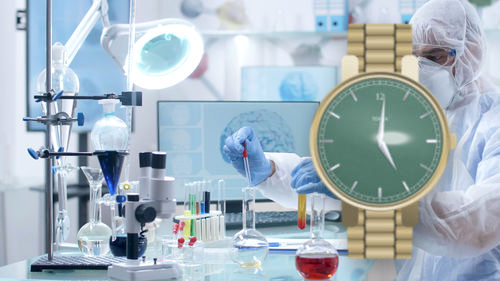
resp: 5,01
